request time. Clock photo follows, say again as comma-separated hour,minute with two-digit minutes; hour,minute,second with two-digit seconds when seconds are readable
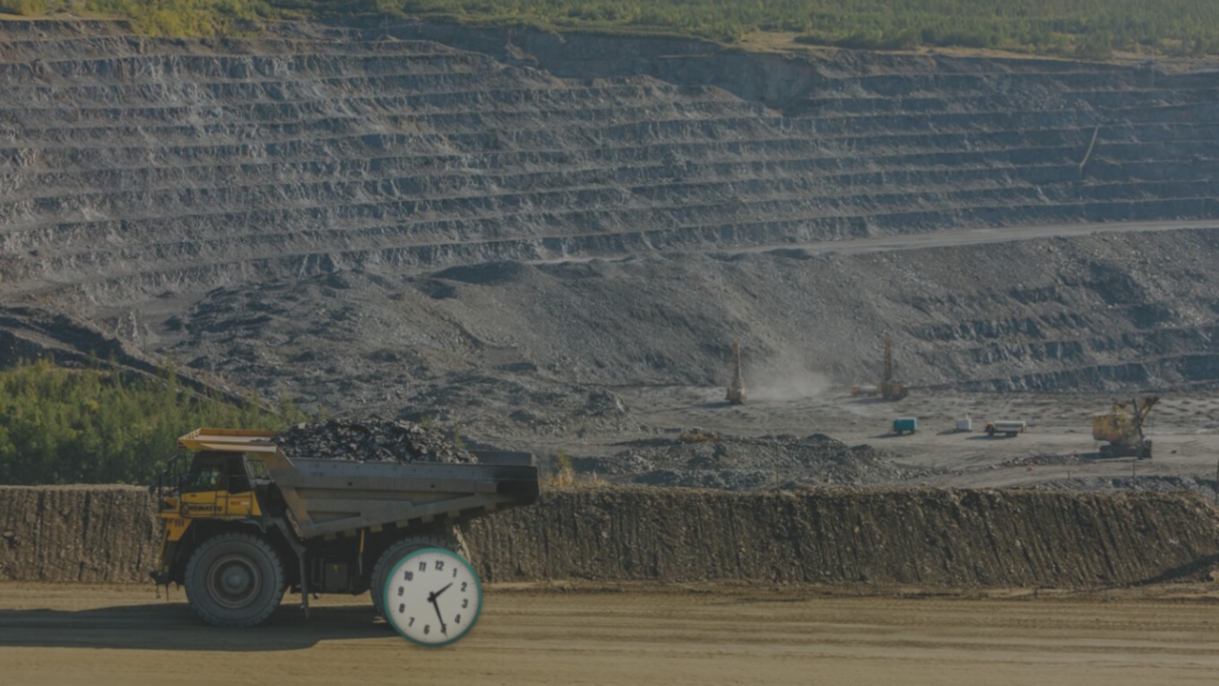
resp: 1,25
